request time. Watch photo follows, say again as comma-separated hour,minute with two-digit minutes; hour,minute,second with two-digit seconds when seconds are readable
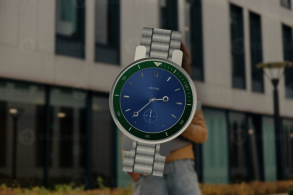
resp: 2,37
